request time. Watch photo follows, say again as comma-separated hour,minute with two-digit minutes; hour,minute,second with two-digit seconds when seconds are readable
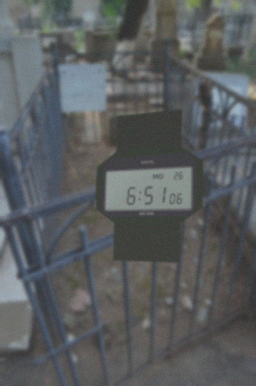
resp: 6,51
